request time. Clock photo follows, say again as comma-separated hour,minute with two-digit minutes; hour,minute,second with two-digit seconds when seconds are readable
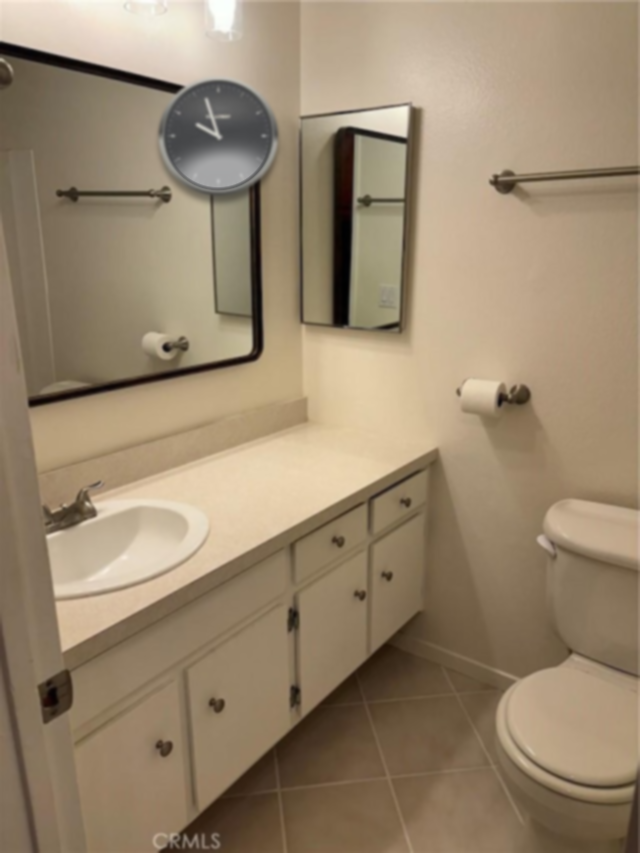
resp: 9,57
